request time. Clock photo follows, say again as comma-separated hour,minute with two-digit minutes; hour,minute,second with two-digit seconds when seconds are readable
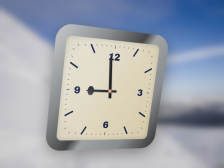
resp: 8,59
